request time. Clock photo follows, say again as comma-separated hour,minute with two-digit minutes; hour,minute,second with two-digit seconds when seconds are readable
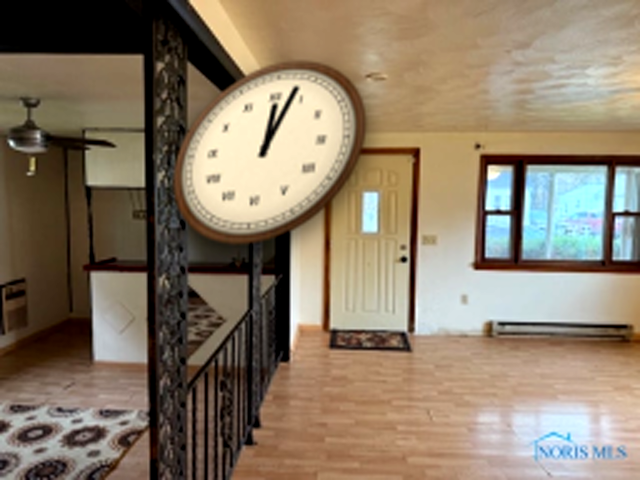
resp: 12,03
